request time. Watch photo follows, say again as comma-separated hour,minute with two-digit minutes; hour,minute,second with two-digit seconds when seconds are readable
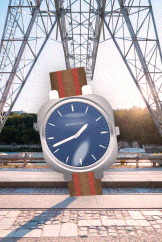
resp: 1,42
